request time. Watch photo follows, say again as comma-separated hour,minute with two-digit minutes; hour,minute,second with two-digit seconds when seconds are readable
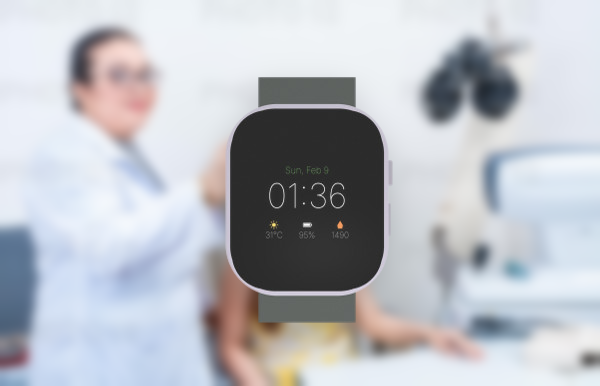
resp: 1,36
